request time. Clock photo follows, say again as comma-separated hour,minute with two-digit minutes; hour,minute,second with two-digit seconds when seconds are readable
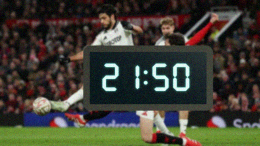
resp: 21,50
